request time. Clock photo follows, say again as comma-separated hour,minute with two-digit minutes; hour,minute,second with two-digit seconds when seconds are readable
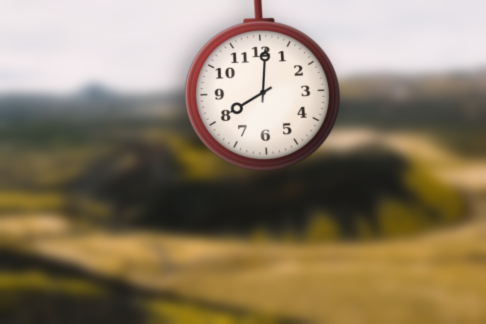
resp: 8,01
